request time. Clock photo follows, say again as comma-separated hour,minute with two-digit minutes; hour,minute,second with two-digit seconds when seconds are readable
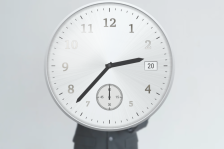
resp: 2,37
